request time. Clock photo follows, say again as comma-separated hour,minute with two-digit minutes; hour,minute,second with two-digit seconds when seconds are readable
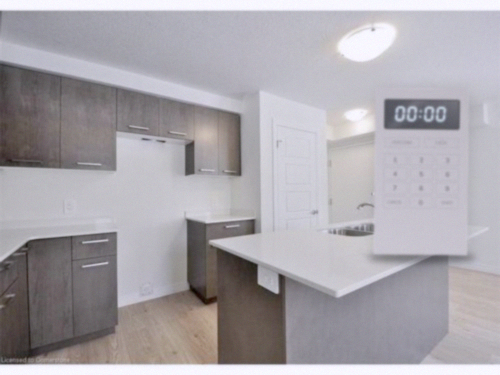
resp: 0,00
